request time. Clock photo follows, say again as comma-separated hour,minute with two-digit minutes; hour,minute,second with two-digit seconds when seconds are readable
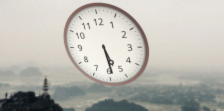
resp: 5,29
